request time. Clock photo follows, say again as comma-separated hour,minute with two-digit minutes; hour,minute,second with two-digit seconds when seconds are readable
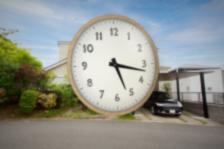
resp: 5,17
